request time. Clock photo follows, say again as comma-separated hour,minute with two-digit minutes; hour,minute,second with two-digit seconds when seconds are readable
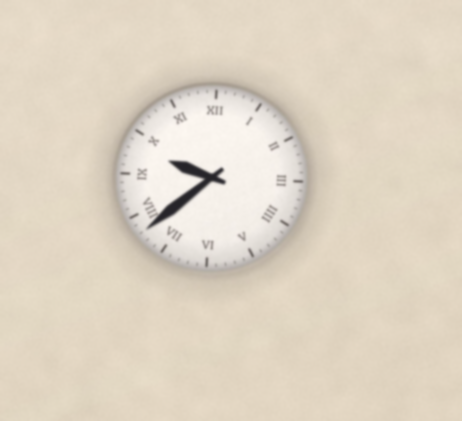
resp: 9,38
